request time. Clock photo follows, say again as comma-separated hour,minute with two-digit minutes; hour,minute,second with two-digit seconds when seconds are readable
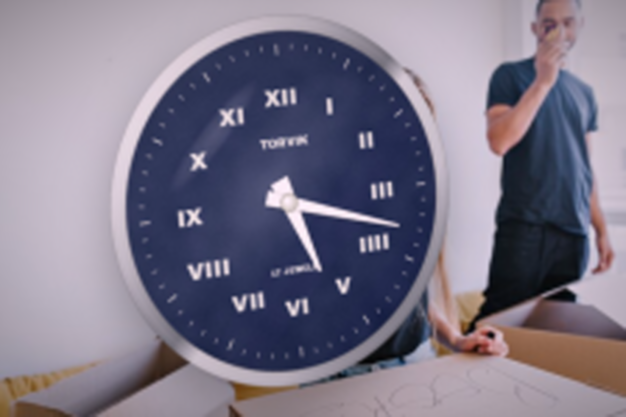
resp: 5,18
